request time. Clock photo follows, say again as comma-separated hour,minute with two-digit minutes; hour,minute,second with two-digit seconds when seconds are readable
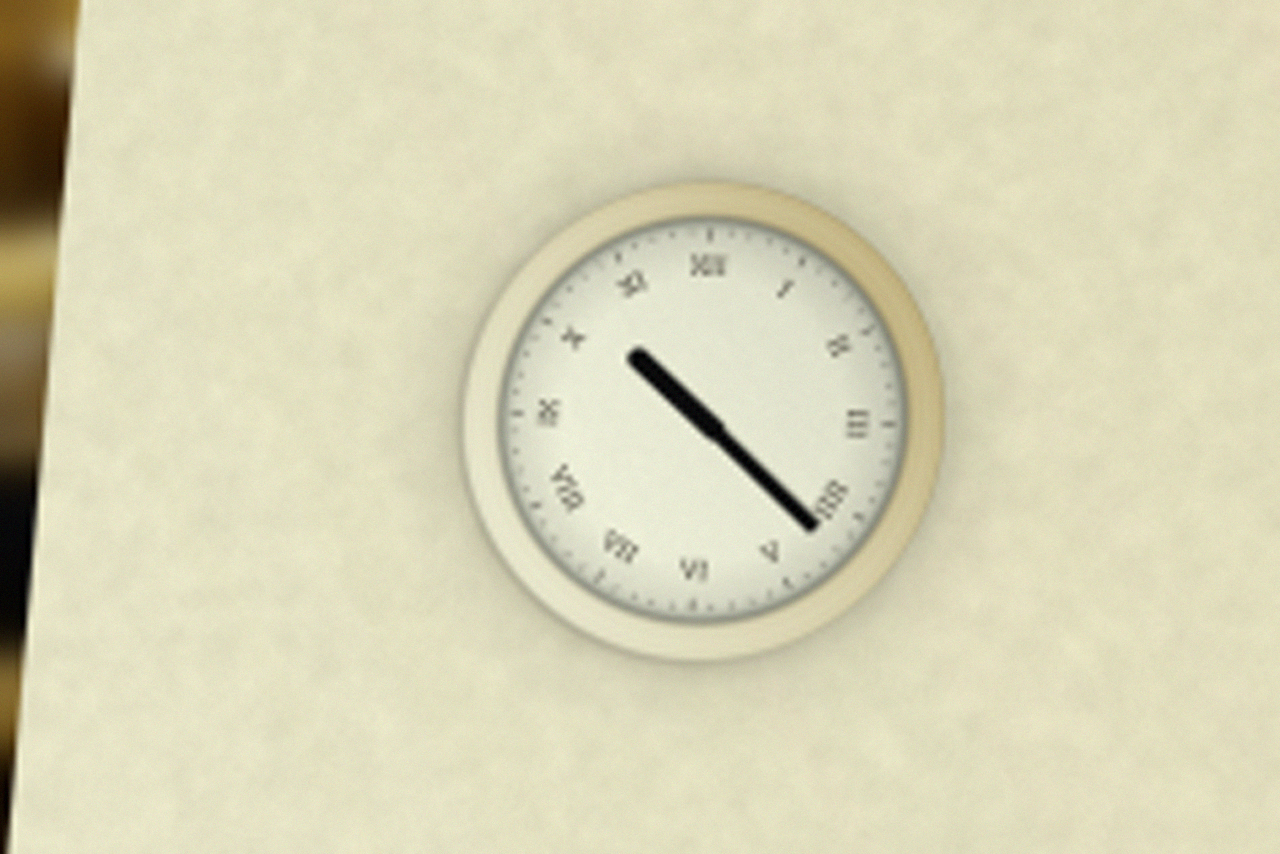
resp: 10,22
